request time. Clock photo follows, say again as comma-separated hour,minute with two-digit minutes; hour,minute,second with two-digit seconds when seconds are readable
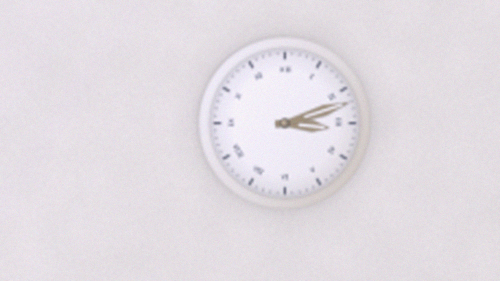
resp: 3,12
